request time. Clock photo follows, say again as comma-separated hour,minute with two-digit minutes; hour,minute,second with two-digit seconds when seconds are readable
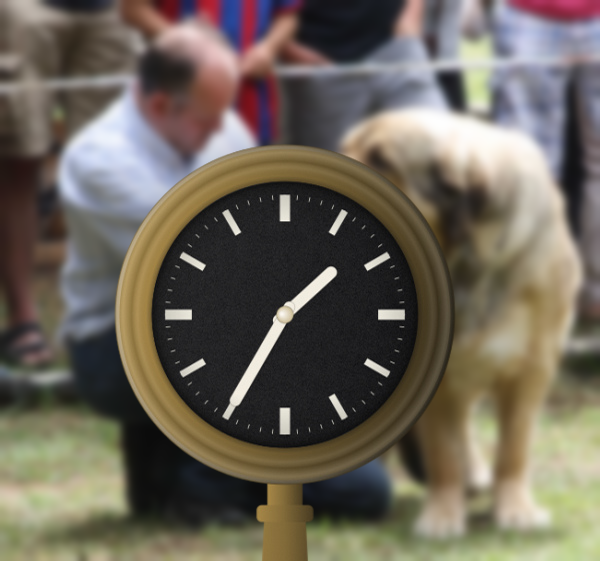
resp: 1,35
